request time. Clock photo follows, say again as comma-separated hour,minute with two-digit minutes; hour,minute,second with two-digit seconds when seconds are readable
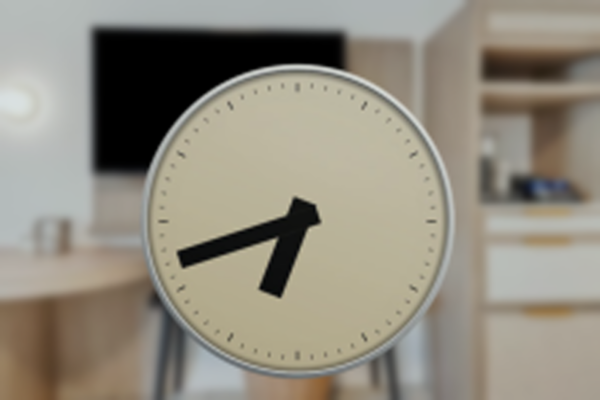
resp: 6,42
